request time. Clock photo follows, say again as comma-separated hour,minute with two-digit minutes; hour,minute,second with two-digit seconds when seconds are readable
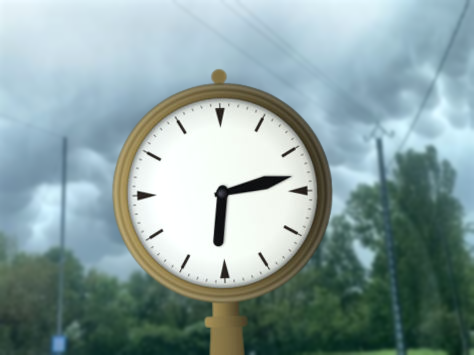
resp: 6,13
